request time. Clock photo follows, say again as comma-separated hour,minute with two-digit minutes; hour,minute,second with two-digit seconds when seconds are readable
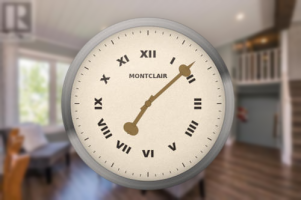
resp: 7,08
